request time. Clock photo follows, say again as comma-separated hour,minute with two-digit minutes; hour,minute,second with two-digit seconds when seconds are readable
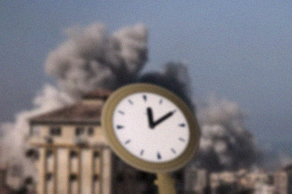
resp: 12,10
